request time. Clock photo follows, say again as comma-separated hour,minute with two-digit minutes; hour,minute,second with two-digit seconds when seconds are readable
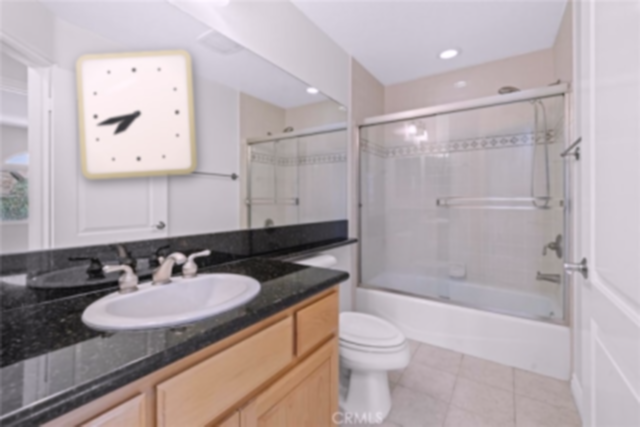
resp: 7,43
